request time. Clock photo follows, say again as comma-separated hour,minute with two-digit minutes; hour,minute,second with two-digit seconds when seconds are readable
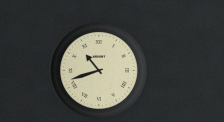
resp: 10,42
